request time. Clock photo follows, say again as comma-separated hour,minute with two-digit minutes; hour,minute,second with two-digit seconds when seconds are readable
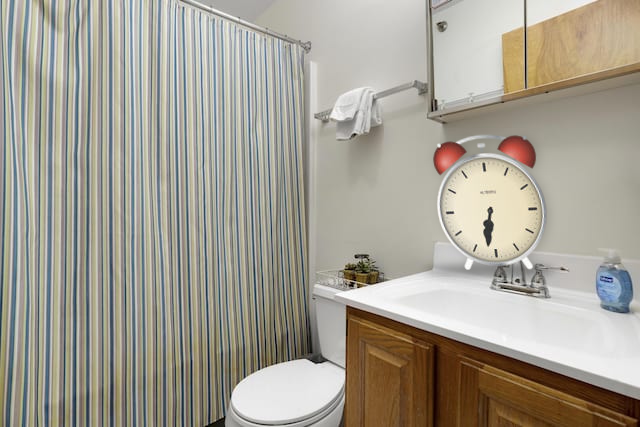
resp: 6,32
